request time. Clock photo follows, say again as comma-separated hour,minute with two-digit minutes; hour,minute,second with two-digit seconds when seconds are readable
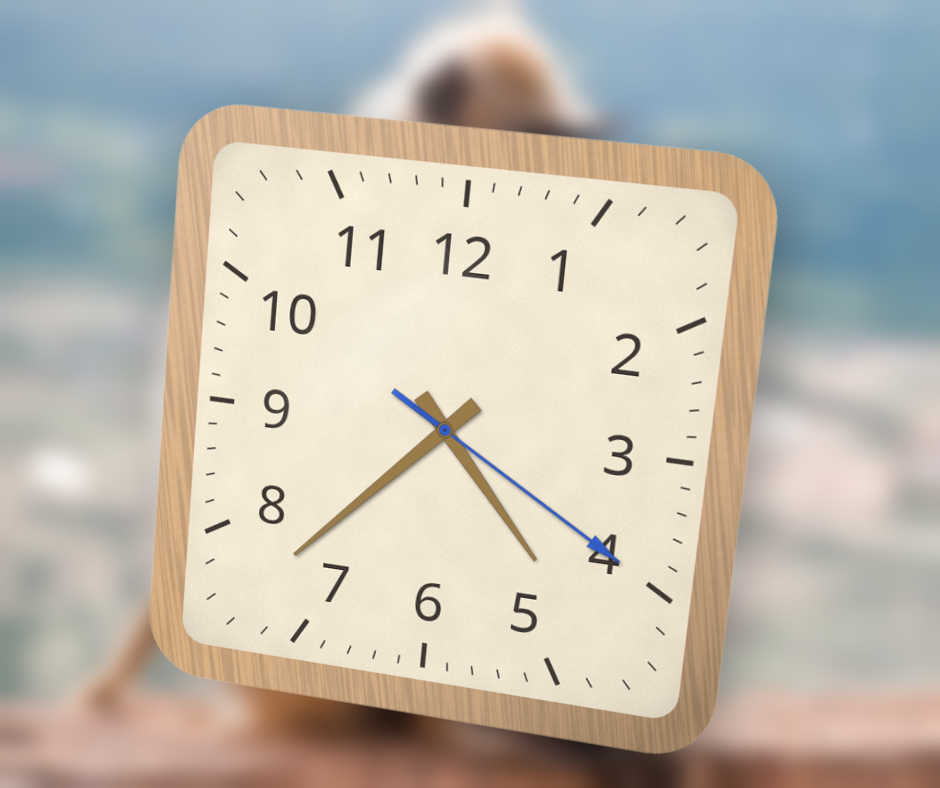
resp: 4,37,20
